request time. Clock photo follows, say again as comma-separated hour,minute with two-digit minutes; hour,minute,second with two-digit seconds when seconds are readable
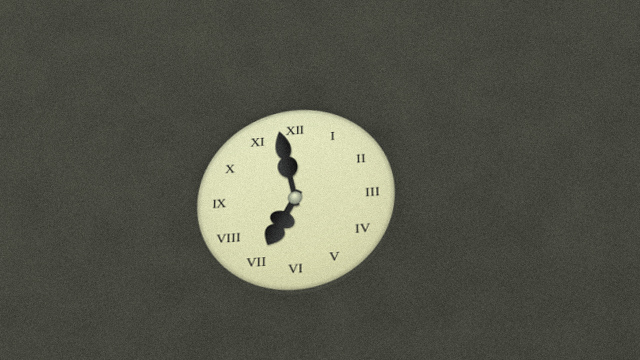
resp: 6,58
